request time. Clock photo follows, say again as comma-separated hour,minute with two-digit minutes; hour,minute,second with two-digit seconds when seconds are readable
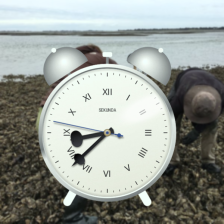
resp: 8,37,47
